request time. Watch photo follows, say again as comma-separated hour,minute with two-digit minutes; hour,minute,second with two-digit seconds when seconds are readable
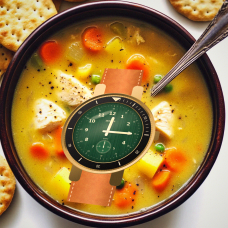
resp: 12,15
